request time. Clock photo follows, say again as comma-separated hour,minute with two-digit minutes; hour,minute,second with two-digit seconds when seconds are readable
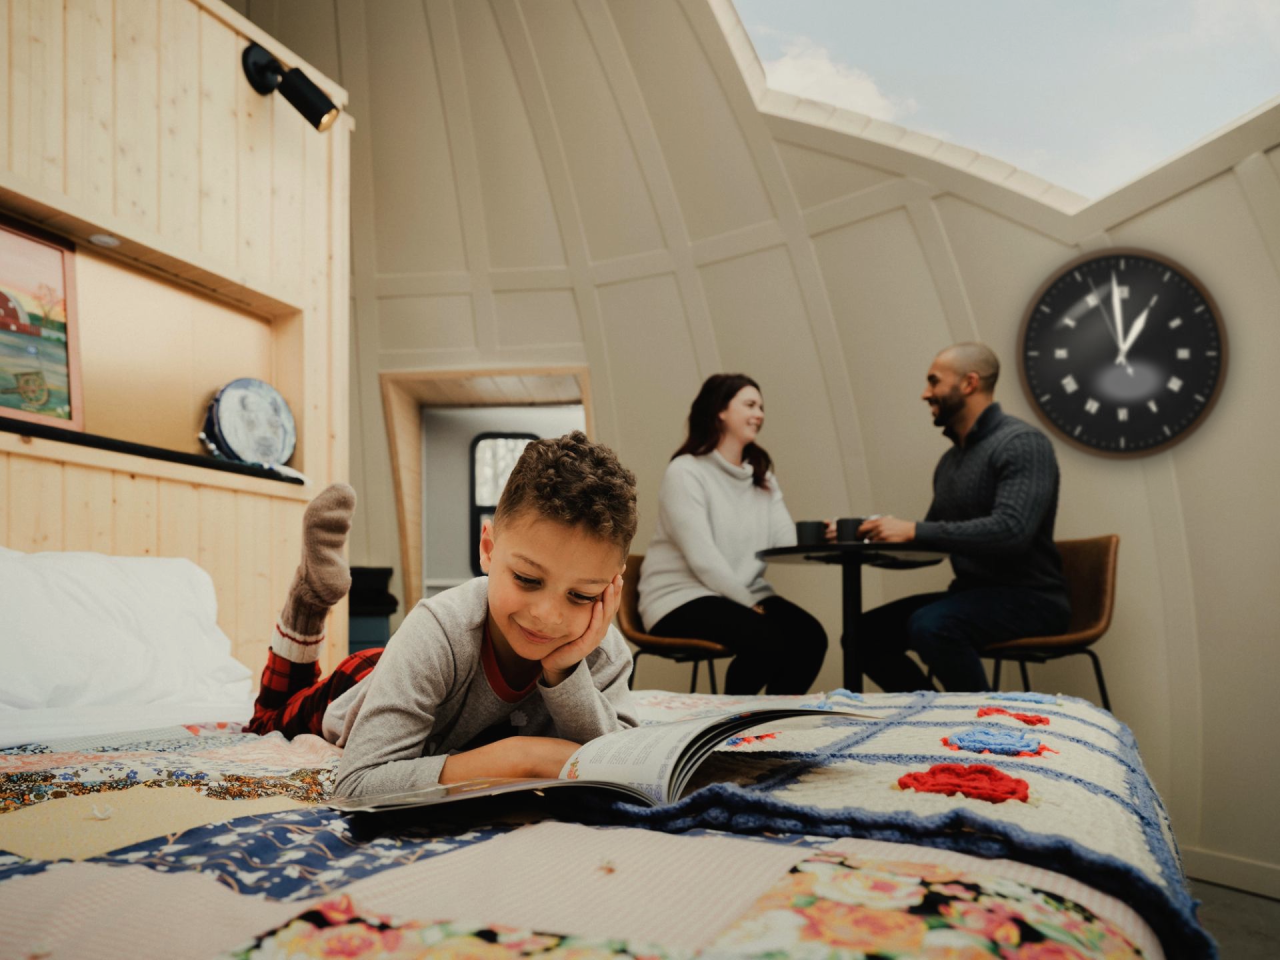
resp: 12,58,56
